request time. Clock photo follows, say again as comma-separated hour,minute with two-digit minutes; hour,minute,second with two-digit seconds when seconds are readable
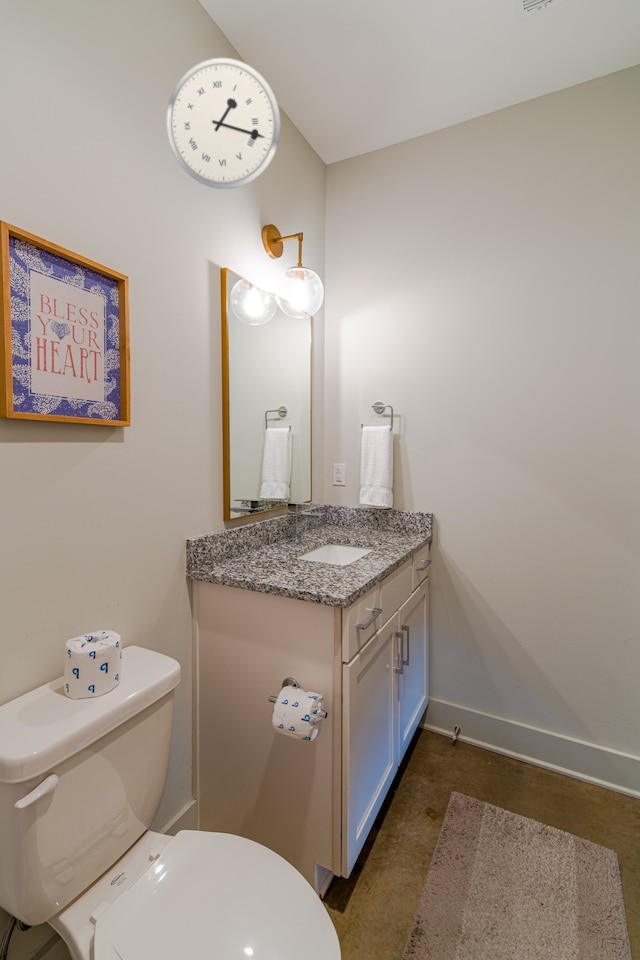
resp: 1,18
